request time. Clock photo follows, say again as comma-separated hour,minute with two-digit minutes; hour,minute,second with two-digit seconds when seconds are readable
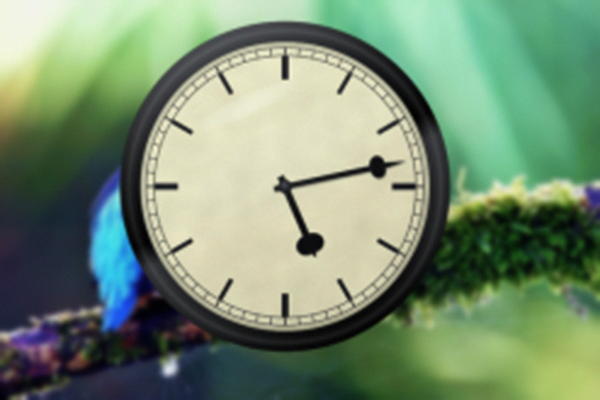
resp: 5,13
